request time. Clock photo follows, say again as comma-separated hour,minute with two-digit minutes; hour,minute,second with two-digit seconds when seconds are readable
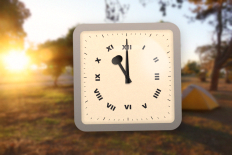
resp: 11,00
